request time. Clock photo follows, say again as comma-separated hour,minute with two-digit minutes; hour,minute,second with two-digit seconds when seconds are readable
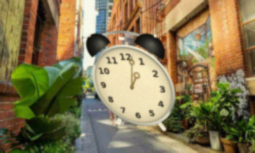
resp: 1,02
